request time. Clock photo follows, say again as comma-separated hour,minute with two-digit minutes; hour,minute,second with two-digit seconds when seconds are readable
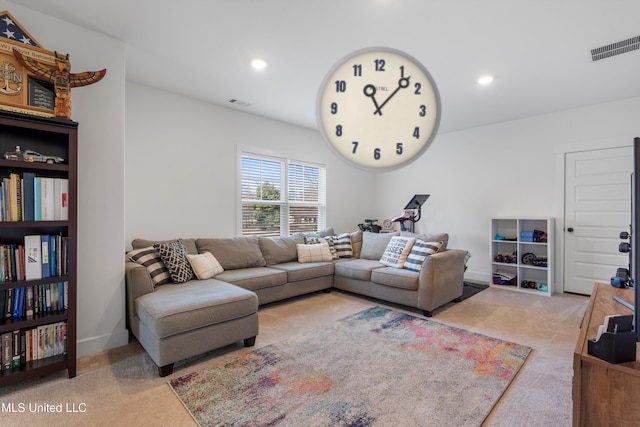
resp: 11,07
